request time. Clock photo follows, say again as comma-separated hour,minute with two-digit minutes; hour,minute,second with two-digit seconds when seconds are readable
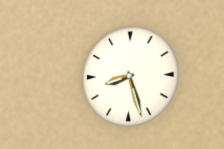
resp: 8,27
